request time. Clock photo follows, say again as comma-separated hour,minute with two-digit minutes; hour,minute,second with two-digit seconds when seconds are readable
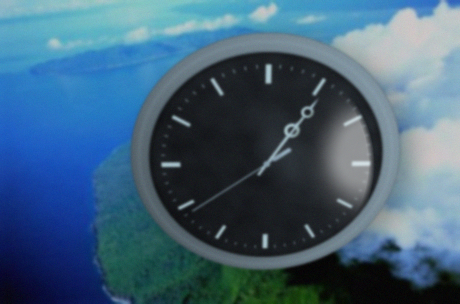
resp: 1,05,39
